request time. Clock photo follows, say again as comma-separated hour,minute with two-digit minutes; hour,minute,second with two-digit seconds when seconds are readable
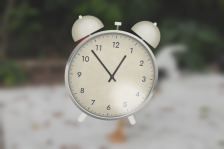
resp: 12,53
